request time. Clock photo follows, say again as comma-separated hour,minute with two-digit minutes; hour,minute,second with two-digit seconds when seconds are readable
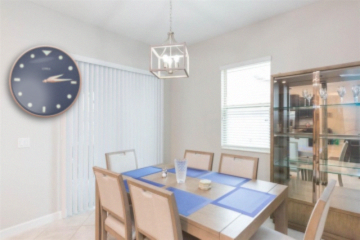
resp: 2,14
